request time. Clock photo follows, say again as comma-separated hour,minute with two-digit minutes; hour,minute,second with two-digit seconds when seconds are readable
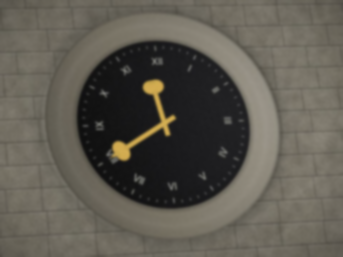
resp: 11,40
